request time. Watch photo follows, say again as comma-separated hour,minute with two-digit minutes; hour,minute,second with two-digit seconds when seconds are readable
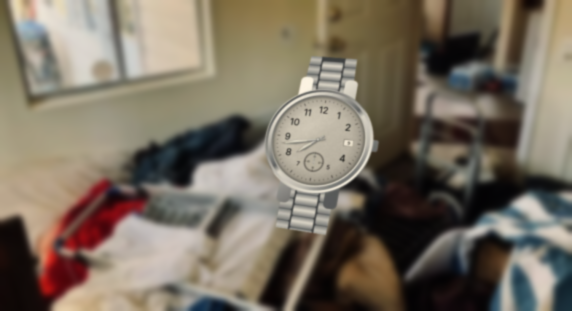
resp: 7,43
